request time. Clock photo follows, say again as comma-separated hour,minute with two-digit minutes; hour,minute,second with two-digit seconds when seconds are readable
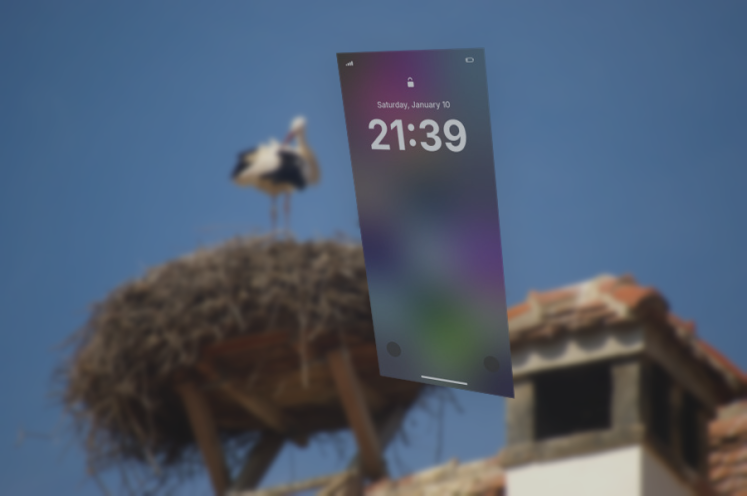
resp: 21,39
